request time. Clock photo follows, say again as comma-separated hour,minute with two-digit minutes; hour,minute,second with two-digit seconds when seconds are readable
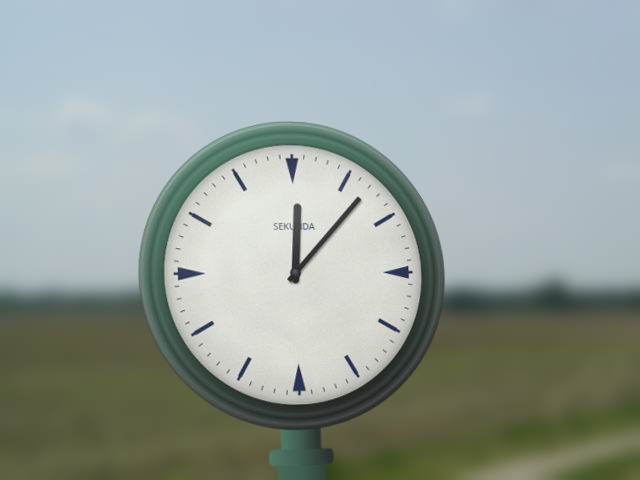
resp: 12,07
